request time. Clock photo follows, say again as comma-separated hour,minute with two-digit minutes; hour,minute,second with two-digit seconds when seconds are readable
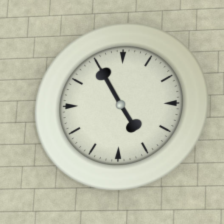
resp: 4,55
